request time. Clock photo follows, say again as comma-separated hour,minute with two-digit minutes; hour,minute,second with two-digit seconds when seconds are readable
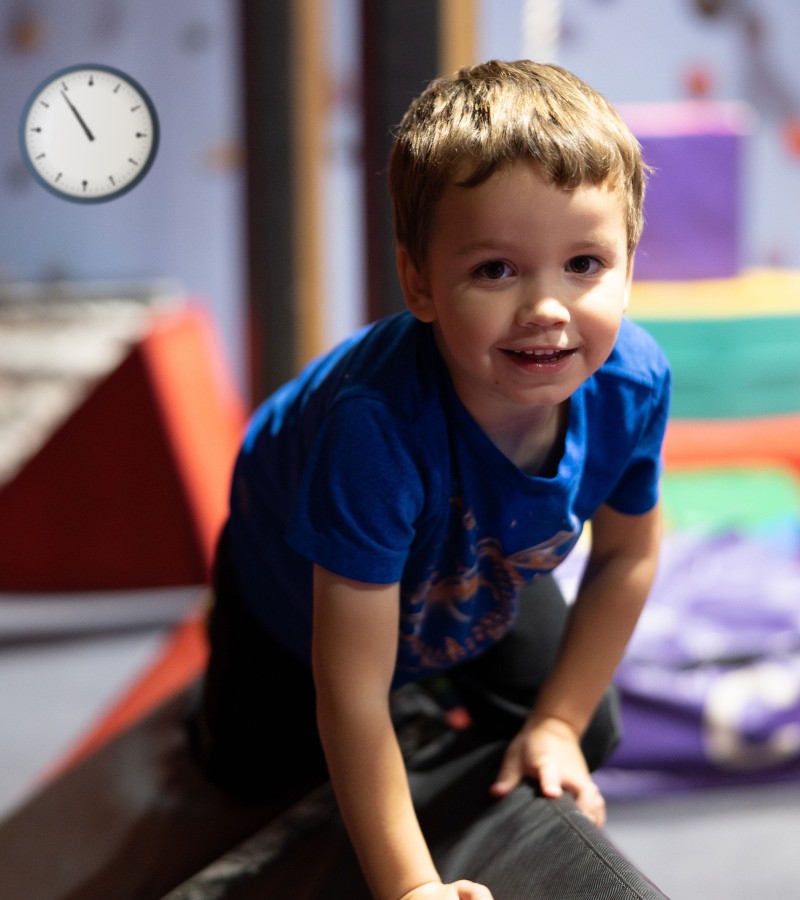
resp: 10,54
